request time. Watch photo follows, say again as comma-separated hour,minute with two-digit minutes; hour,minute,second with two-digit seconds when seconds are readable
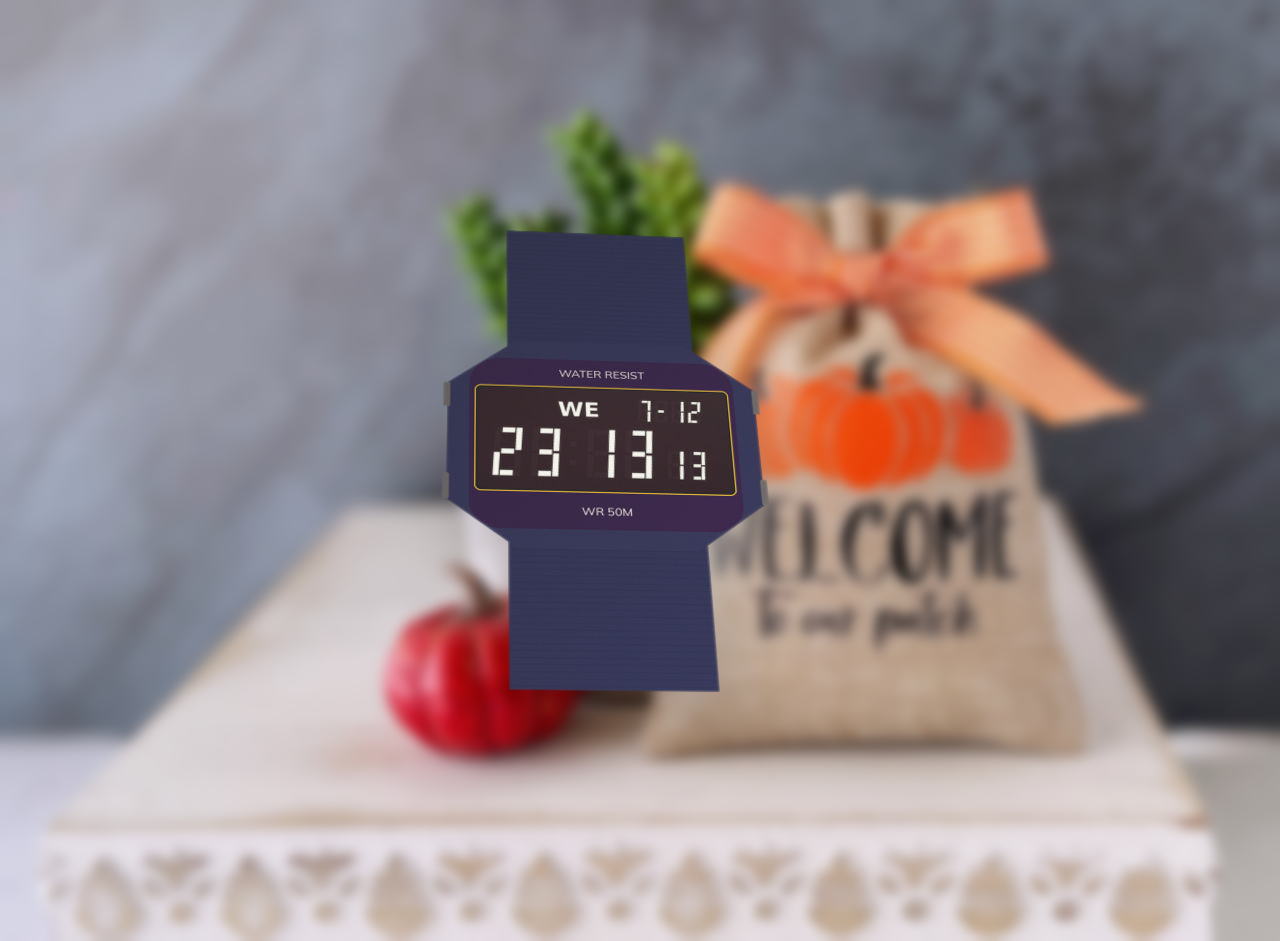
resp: 23,13,13
